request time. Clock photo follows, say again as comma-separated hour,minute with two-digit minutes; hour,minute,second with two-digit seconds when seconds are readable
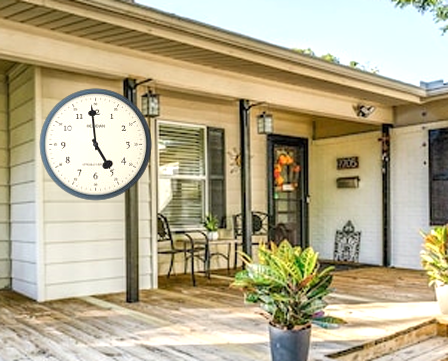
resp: 4,59
